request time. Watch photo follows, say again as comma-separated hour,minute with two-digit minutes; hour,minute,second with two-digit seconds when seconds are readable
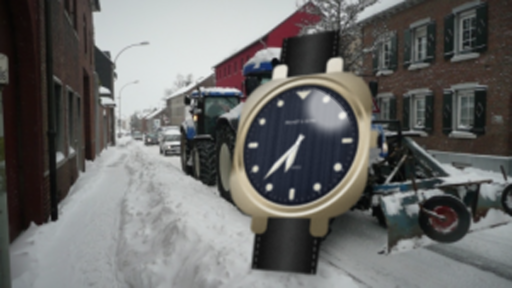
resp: 6,37
